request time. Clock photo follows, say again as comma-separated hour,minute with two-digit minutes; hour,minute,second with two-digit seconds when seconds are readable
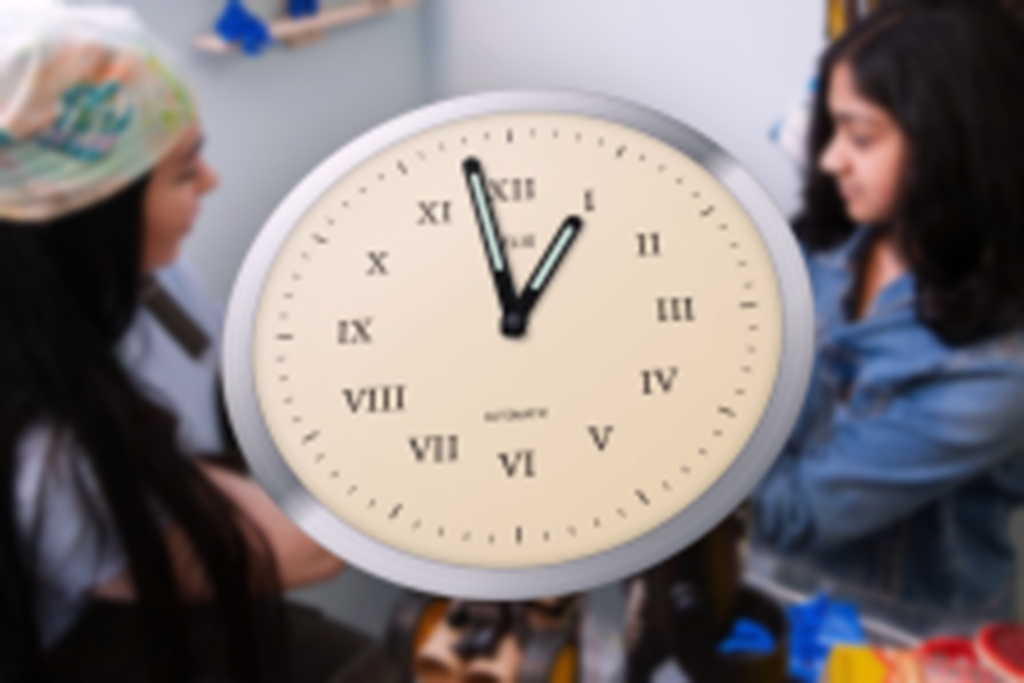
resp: 12,58
